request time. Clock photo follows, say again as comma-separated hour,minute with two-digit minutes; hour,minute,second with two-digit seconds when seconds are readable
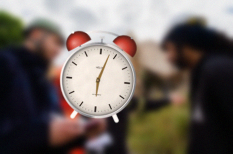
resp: 6,03
